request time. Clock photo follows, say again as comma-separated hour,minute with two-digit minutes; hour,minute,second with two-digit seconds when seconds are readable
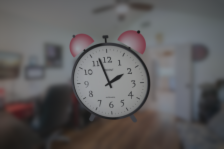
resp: 1,57
